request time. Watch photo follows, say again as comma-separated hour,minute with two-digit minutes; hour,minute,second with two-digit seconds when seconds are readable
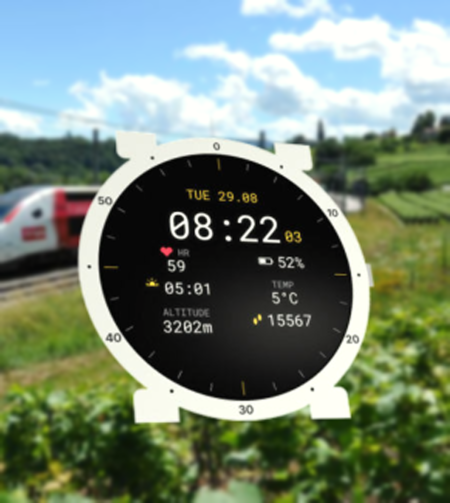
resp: 8,22,03
